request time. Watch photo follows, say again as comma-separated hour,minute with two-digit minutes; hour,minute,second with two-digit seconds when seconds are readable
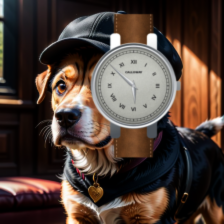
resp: 5,52
